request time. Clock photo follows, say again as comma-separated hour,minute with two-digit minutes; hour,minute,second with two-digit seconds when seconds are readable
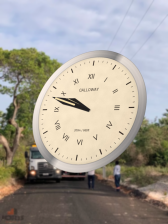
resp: 9,48
